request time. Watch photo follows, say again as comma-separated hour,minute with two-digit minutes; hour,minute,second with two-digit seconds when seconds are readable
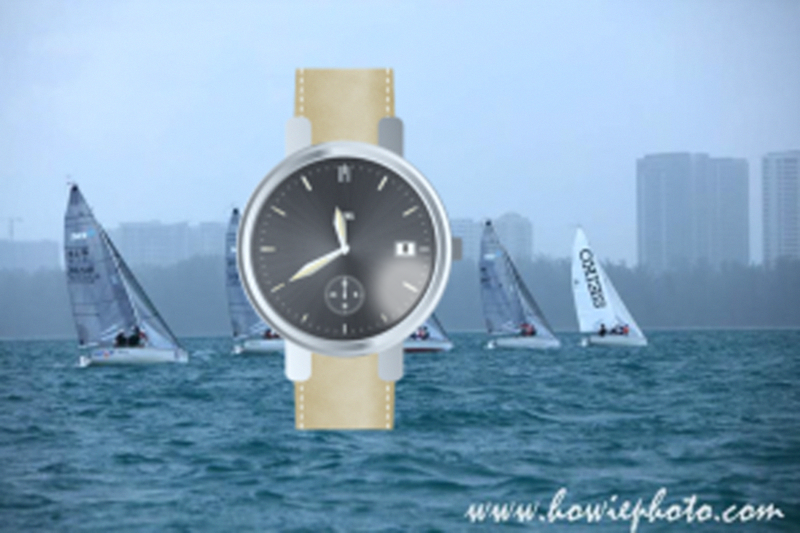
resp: 11,40
